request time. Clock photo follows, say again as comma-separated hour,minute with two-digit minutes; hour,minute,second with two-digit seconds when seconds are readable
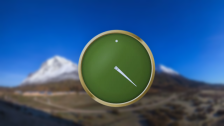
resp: 4,22
